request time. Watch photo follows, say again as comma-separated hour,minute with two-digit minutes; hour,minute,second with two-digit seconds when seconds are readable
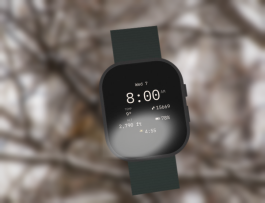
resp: 8,00
